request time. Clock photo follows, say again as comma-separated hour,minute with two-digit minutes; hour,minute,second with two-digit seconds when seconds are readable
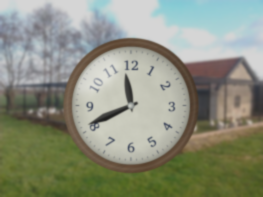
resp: 11,41
